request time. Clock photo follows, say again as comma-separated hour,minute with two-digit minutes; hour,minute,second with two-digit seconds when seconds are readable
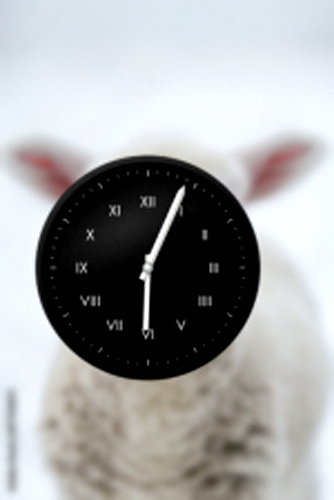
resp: 6,04
